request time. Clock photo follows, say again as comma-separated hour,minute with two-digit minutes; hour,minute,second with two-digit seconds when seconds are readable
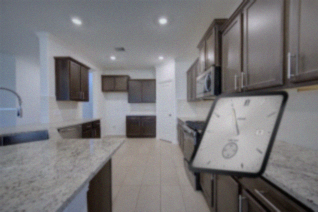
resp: 10,55
